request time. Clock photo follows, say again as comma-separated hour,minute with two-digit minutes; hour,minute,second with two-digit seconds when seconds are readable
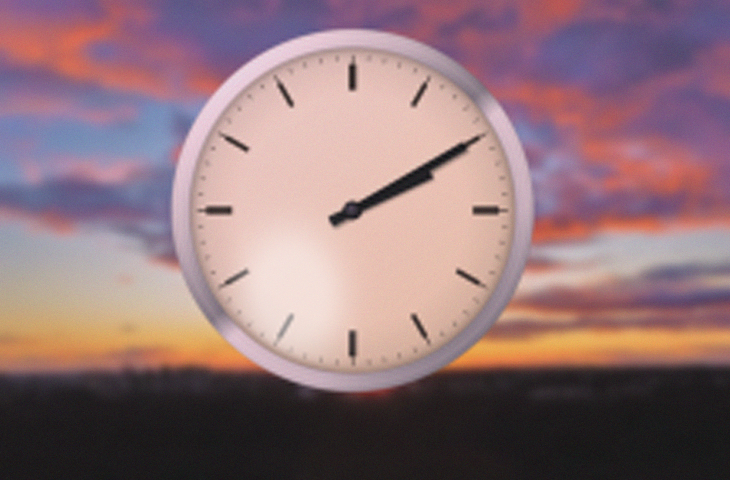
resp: 2,10
